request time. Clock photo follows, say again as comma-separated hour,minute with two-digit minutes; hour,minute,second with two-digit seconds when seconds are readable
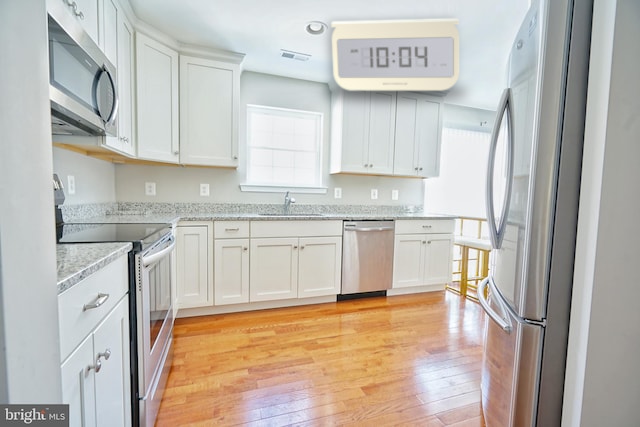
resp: 10,04
